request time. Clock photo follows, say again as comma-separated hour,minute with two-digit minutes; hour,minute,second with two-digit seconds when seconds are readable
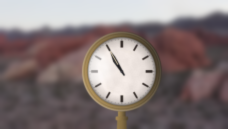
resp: 10,55
